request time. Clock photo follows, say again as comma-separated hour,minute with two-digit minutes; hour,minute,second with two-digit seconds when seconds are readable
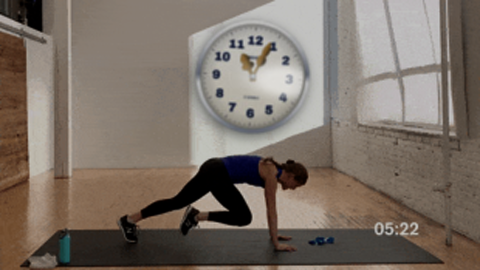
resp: 11,04
